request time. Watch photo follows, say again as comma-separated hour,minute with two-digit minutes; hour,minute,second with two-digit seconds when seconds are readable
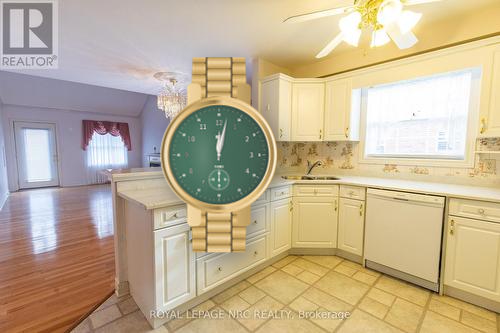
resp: 12,02
